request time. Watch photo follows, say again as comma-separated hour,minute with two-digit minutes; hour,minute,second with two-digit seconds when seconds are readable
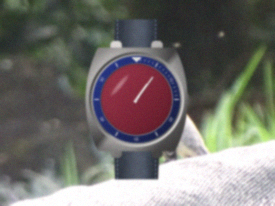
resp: 1,06
